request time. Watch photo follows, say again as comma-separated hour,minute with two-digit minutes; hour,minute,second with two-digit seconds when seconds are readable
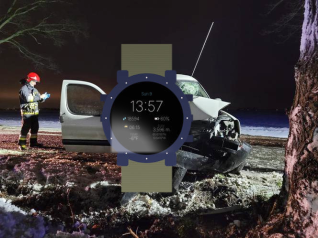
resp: 13,57
